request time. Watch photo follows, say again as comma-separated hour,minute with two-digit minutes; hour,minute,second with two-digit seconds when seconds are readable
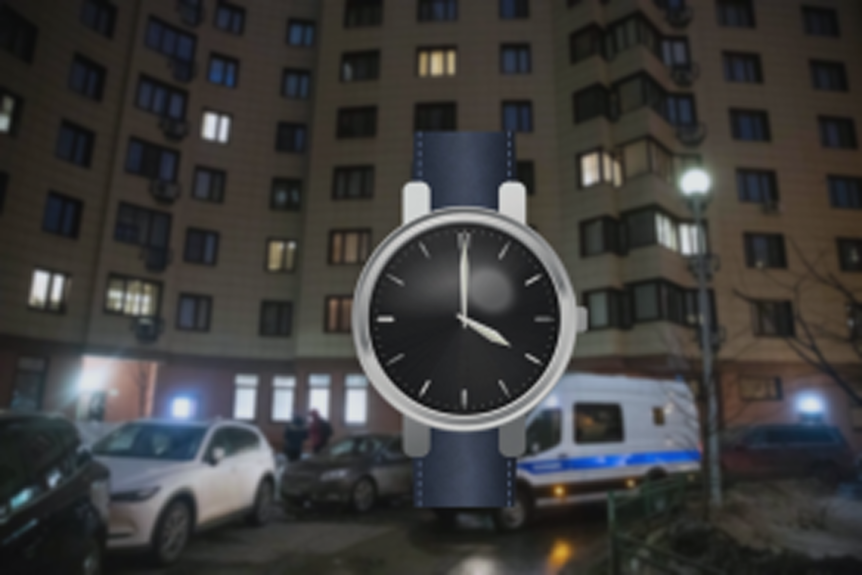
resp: 4,00
